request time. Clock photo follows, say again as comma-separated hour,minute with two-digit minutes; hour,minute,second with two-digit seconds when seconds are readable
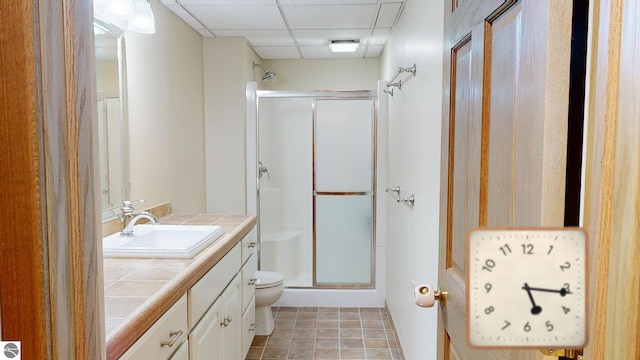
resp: 5,16
